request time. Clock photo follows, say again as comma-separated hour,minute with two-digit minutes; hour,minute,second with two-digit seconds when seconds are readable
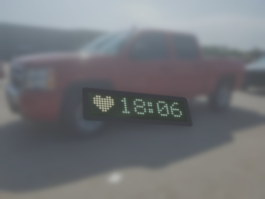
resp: 18,06
